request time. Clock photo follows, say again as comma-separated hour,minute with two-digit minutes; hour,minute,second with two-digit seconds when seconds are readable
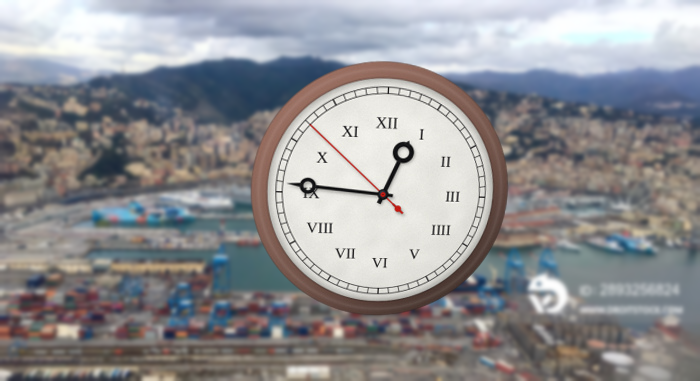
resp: 12,45,52
